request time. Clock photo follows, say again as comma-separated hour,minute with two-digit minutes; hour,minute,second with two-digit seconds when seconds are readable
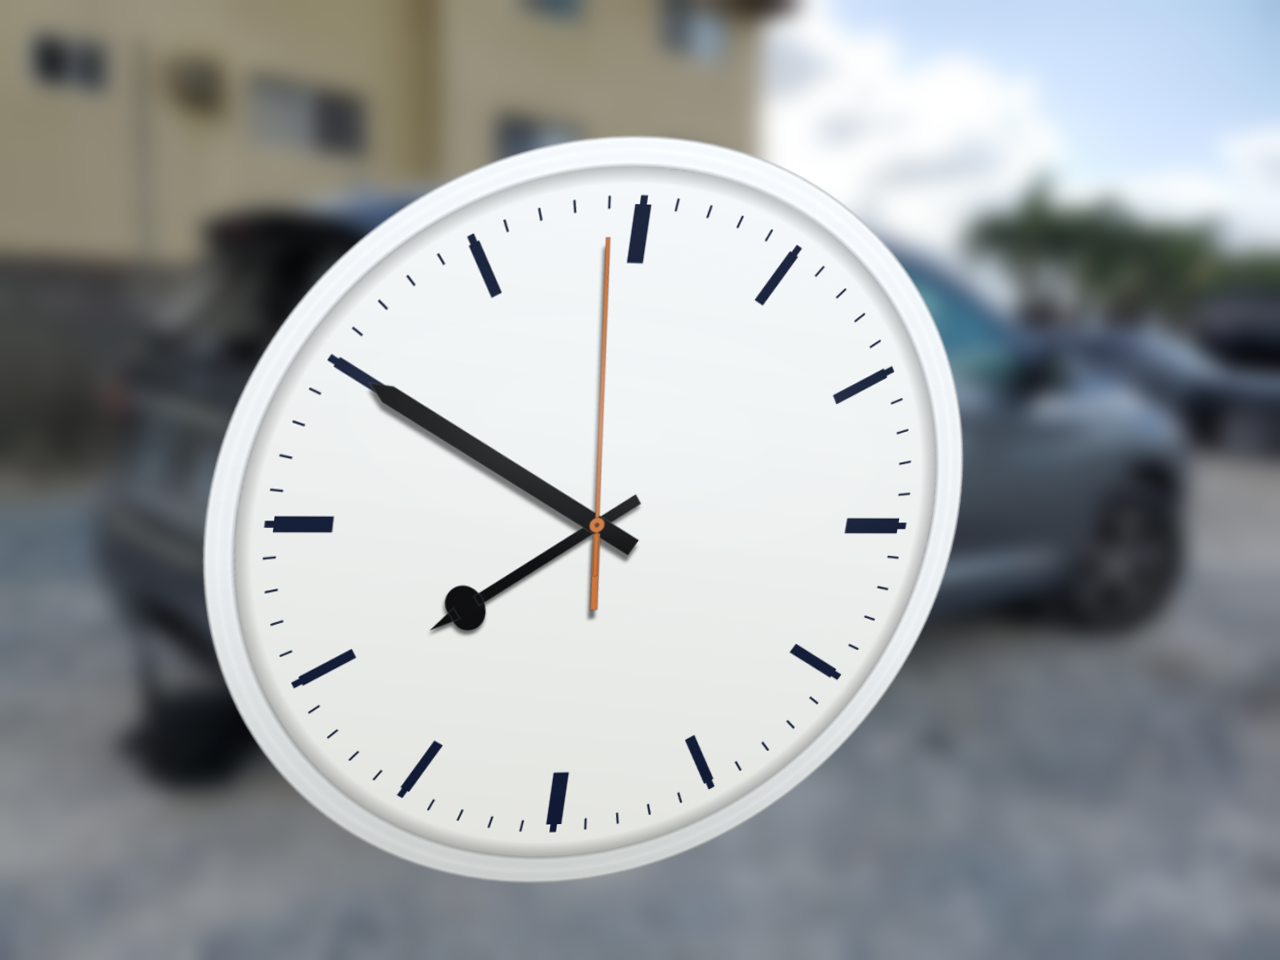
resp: 7,49,59
